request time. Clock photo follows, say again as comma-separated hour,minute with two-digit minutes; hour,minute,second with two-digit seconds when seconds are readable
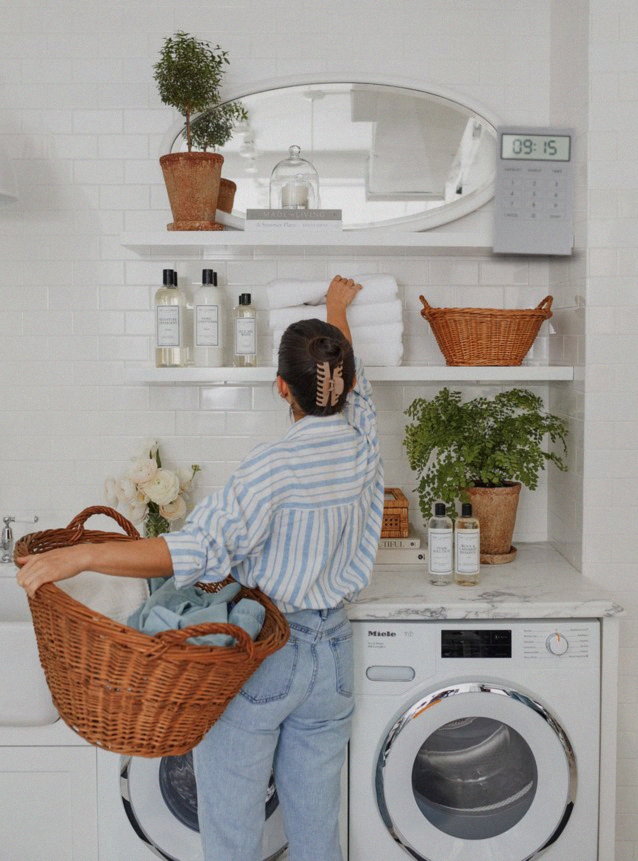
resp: 9,15
